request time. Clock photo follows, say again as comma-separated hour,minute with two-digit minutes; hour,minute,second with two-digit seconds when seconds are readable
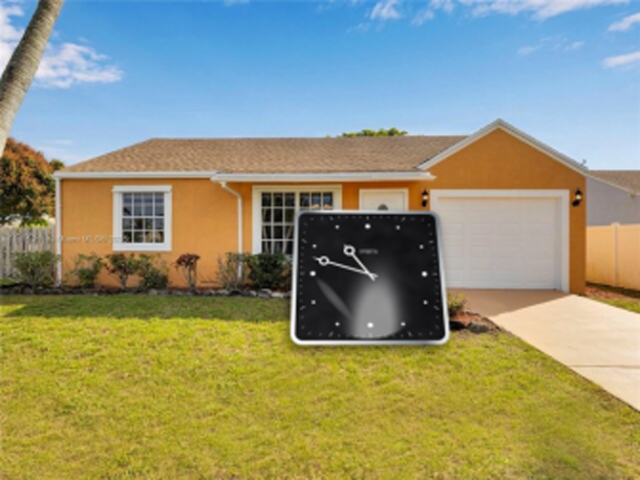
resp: 10,48
